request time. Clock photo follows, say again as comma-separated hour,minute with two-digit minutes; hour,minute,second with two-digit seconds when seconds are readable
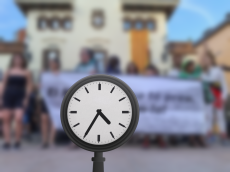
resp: 4,35
